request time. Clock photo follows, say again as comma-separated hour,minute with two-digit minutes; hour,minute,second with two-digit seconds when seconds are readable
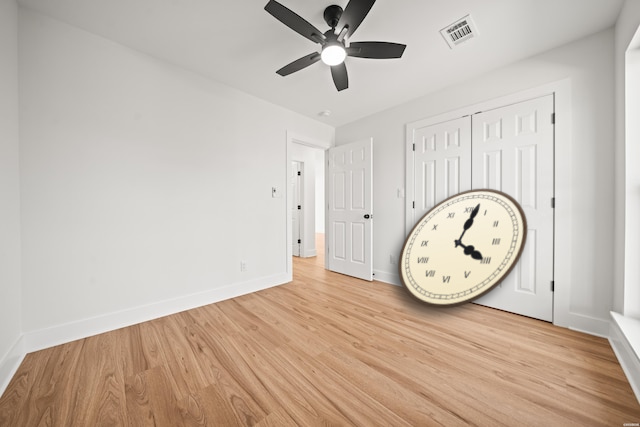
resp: 4,02
